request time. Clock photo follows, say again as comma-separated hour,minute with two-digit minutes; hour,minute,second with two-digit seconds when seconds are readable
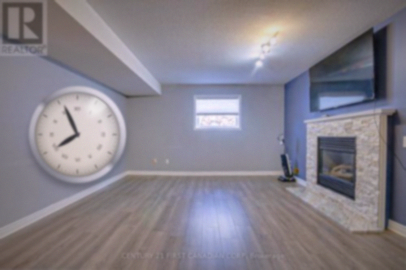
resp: 7,56
